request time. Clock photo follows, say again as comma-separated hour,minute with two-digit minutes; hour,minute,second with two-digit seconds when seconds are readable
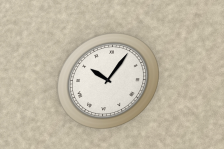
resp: 10,05
